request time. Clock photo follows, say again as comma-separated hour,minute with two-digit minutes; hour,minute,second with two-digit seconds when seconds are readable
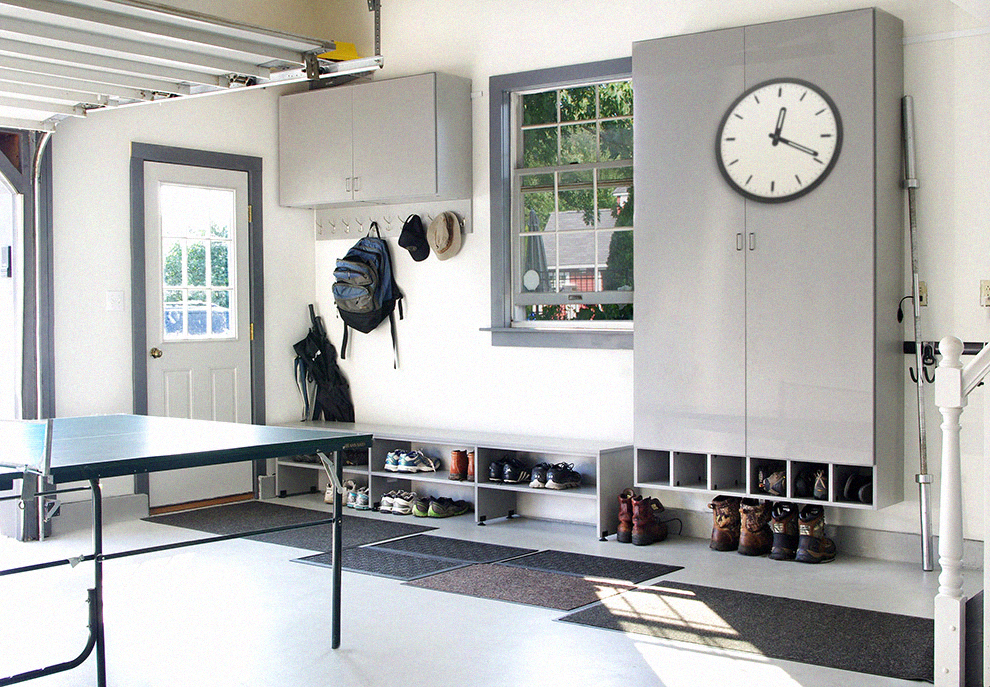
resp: 12,19
